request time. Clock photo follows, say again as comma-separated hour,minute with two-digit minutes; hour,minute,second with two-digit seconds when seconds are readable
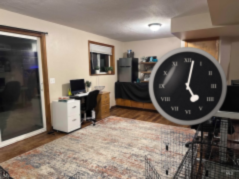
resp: 5,02
